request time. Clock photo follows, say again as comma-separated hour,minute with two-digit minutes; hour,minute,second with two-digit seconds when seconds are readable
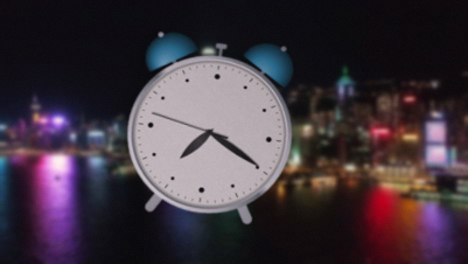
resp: 7,19,47
